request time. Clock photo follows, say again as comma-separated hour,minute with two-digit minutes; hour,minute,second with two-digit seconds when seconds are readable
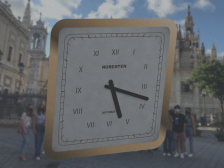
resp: 5,18
